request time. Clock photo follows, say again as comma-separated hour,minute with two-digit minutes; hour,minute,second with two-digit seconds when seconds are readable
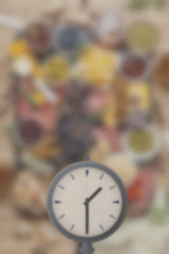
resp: 1,30
